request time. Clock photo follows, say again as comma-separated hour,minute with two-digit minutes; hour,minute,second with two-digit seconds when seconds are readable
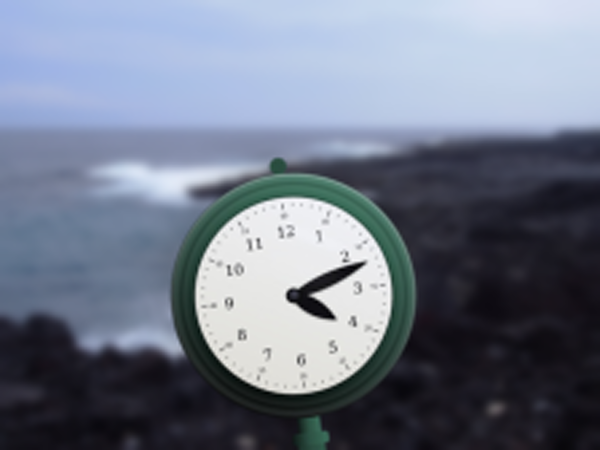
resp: 4,12
